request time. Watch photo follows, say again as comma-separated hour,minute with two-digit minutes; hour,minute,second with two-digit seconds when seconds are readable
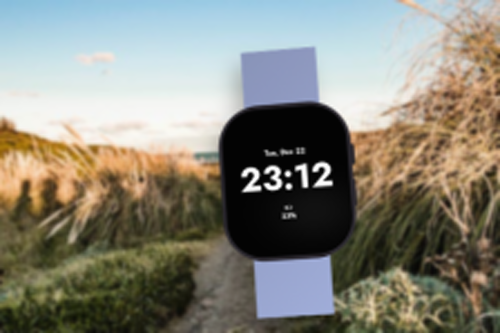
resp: 23,12
